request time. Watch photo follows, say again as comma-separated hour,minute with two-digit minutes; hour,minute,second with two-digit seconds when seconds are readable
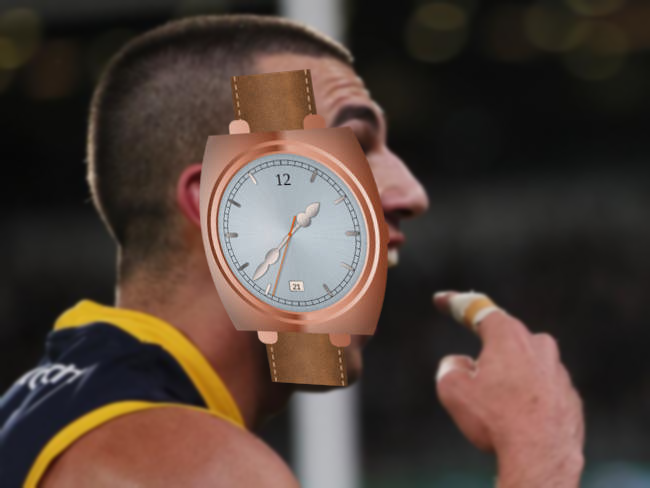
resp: 1,37,34
